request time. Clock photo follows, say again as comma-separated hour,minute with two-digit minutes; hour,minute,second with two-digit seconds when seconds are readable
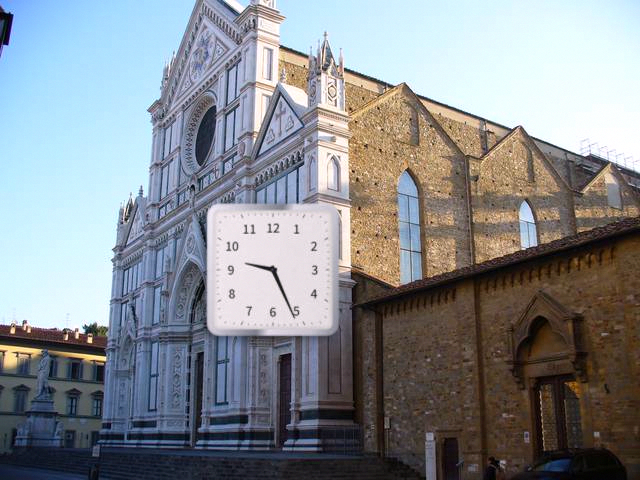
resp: 9,26
